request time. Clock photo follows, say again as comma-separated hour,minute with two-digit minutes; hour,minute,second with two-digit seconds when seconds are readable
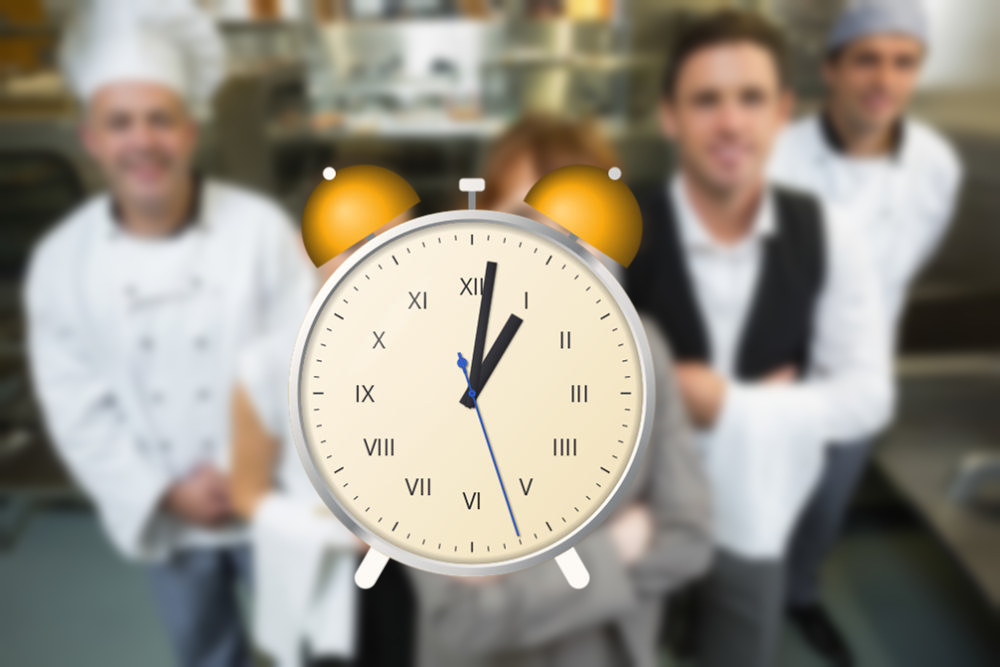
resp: 1,01,27
